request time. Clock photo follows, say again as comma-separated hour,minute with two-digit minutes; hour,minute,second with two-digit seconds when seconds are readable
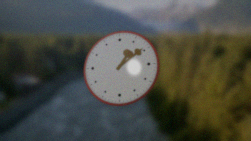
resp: 1,09
